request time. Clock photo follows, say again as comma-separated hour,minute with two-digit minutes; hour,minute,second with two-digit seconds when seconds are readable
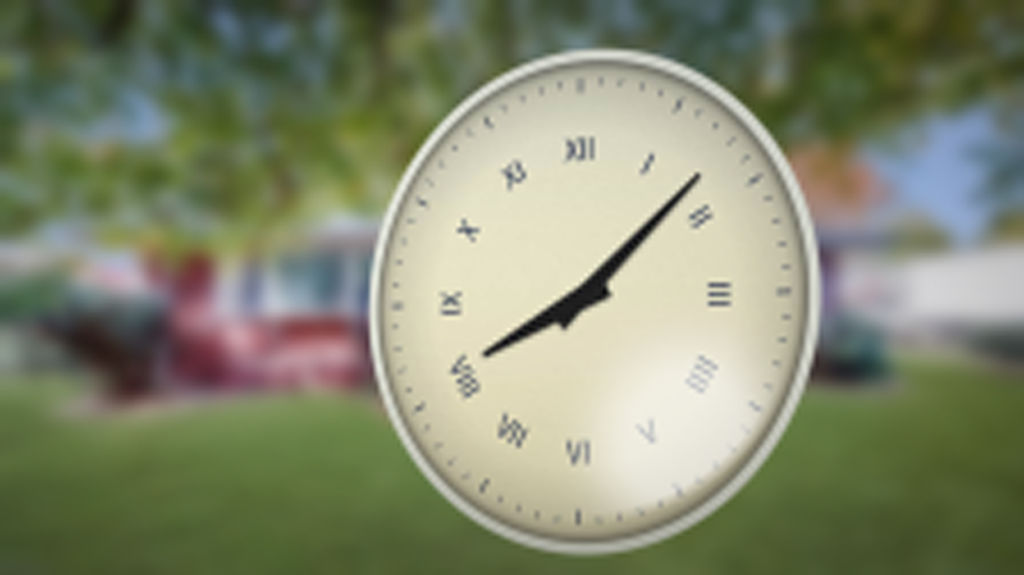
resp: 8,08
